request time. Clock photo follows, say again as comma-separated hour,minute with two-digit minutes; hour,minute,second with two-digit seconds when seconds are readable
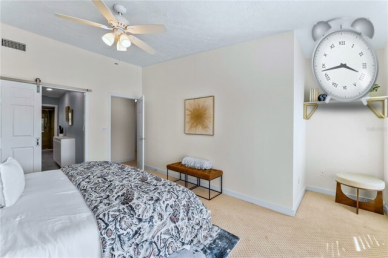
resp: 3,43
